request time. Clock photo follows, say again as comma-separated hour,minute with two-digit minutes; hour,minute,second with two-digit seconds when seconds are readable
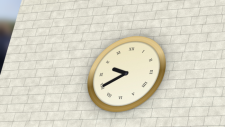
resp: 9,40
